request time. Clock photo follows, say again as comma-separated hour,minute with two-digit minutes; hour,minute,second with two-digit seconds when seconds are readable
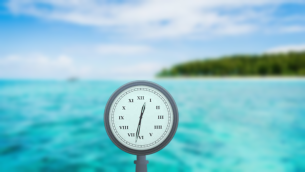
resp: 12,32
